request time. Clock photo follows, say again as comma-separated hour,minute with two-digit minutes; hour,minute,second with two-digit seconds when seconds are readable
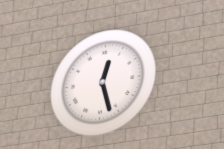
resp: 12,27
